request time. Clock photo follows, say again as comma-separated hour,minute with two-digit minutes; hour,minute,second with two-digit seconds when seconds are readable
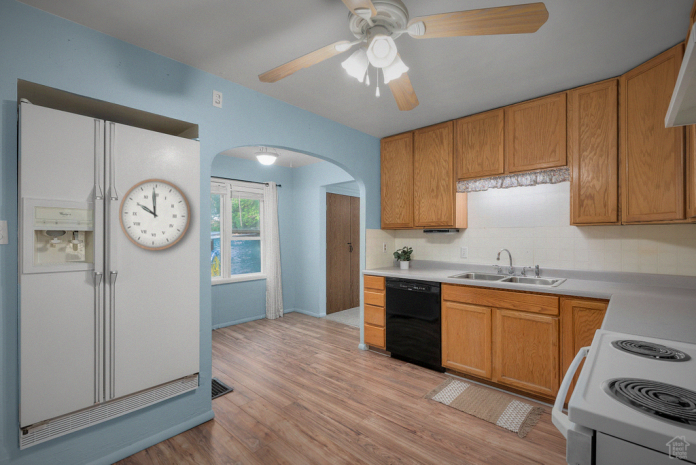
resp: 9,59
